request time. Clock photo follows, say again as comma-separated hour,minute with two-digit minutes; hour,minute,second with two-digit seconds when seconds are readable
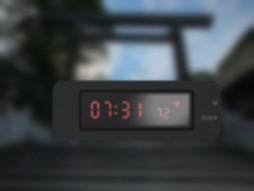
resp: 7,31
